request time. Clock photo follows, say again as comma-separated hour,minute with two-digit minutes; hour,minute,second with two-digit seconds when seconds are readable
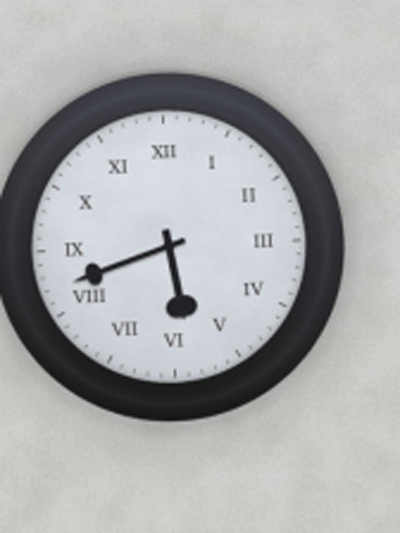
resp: 5,42
